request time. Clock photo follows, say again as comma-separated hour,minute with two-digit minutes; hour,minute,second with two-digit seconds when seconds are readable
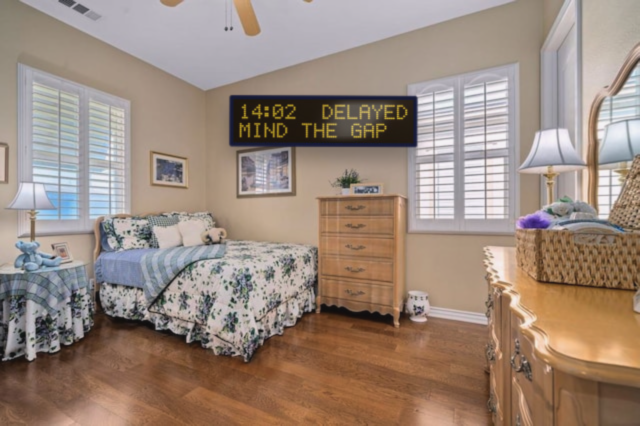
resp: 14,02
